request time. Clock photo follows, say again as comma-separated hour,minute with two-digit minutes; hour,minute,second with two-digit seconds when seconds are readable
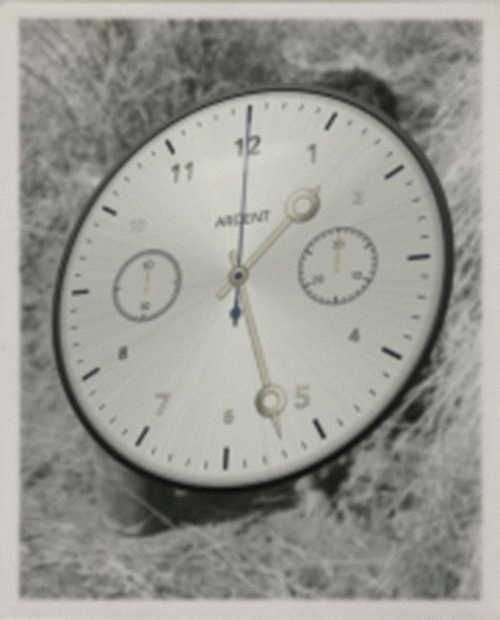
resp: 1,27
